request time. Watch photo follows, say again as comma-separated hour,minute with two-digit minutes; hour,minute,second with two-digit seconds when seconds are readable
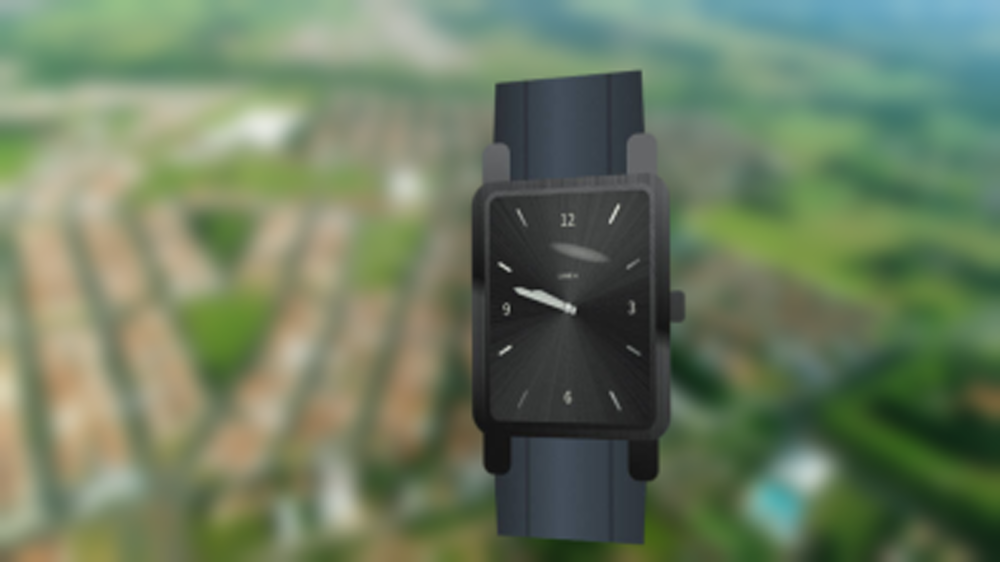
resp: 9,48
